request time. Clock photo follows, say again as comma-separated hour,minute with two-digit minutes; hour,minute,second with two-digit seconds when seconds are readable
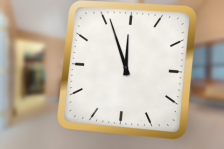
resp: 11,56
